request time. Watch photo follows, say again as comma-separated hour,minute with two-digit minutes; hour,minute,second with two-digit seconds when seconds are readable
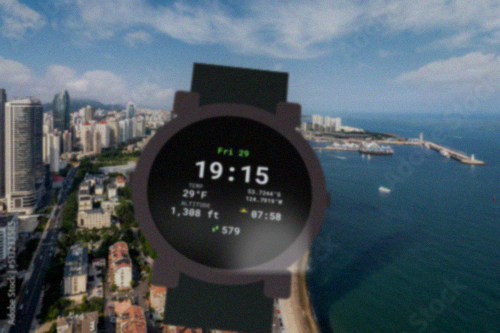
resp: 19,15
